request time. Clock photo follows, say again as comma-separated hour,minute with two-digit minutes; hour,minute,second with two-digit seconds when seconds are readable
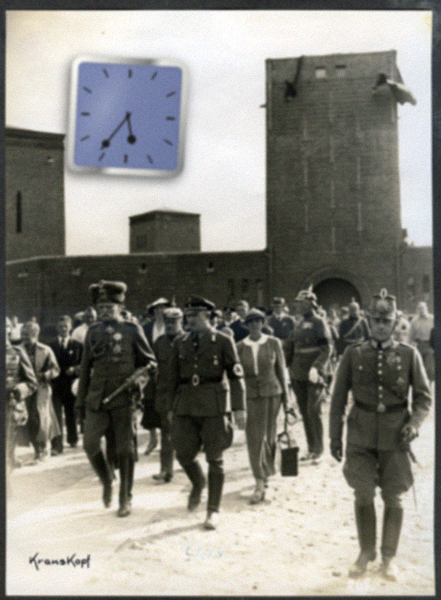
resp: 5,36
